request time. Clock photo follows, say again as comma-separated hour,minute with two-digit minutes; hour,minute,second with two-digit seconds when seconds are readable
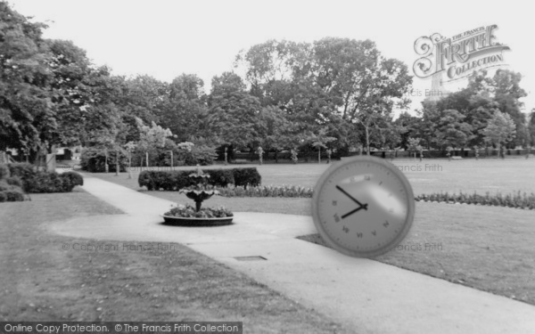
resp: 7,50
